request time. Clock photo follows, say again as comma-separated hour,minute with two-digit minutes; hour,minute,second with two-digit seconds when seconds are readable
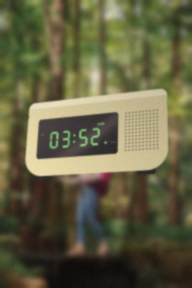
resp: 3,52
